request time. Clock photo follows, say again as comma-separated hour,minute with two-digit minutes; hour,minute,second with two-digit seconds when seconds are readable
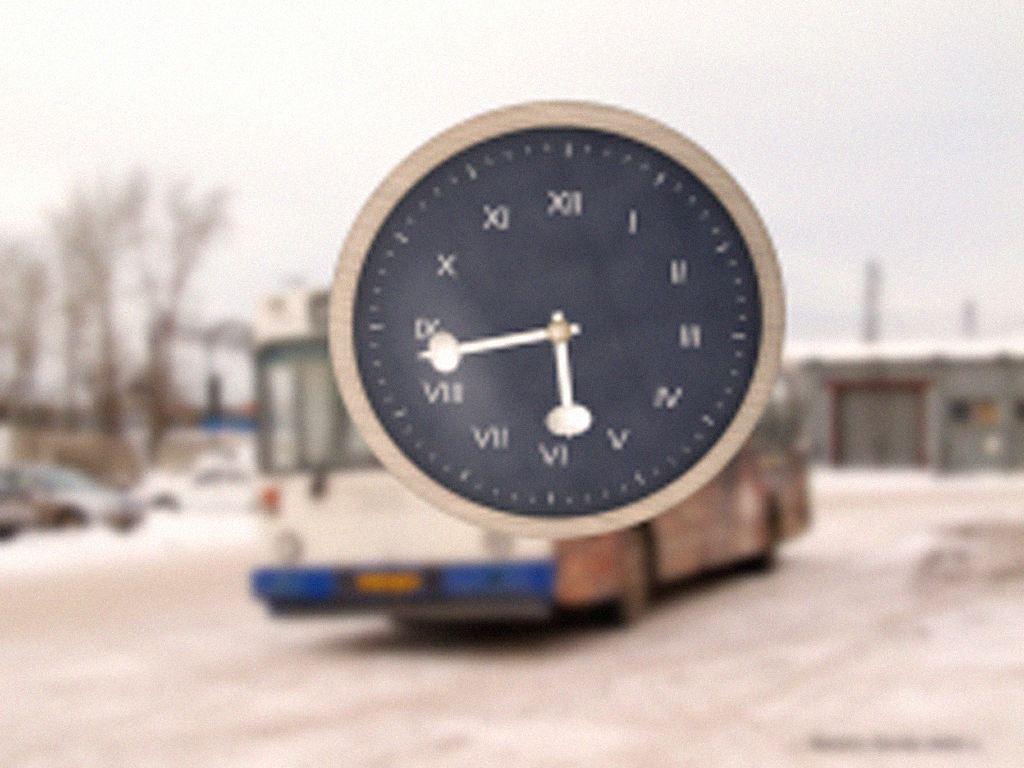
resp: 5,43
